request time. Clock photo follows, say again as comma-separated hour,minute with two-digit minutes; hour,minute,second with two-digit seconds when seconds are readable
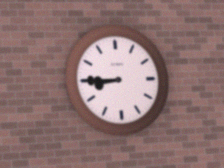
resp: 8,45
